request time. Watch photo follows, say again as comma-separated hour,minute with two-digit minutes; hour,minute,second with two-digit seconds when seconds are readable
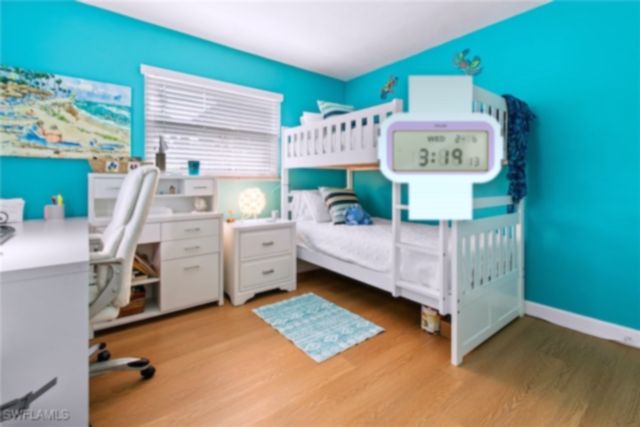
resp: 3,19
